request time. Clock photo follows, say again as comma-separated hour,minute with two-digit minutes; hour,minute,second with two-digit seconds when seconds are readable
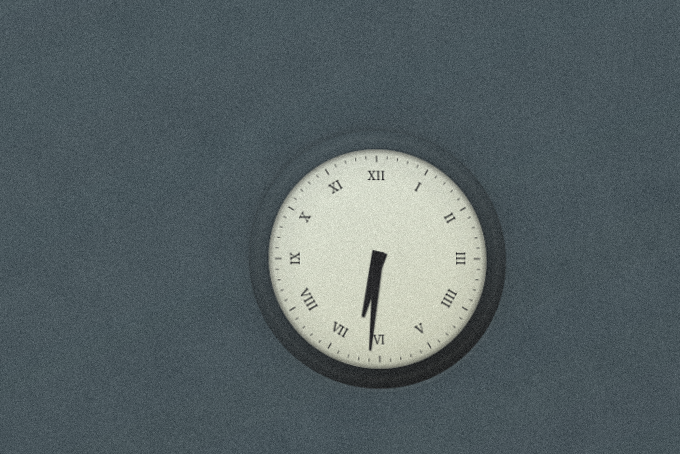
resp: 6,31
